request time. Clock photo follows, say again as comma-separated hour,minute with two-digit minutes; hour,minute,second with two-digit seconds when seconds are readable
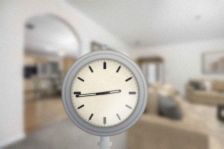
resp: 2,44
